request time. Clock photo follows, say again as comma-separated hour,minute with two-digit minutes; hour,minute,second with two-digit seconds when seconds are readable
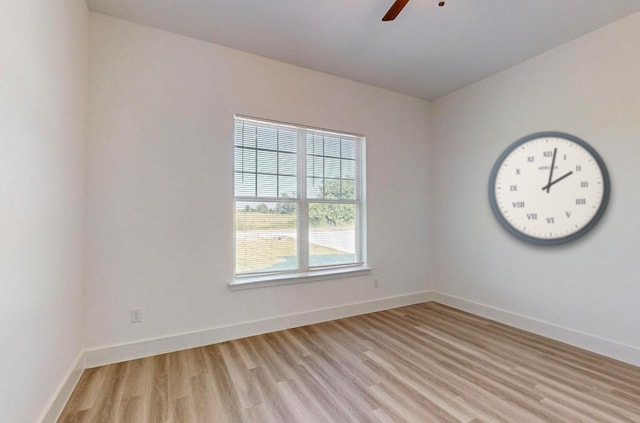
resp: 2,02
